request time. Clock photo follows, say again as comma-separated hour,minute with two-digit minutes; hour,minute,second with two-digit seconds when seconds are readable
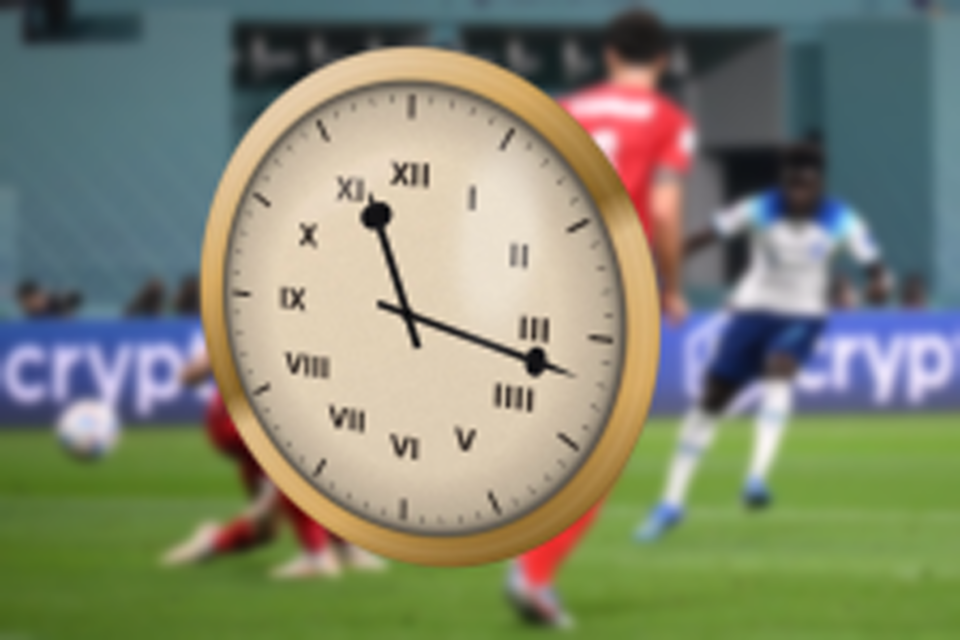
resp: 11,17
